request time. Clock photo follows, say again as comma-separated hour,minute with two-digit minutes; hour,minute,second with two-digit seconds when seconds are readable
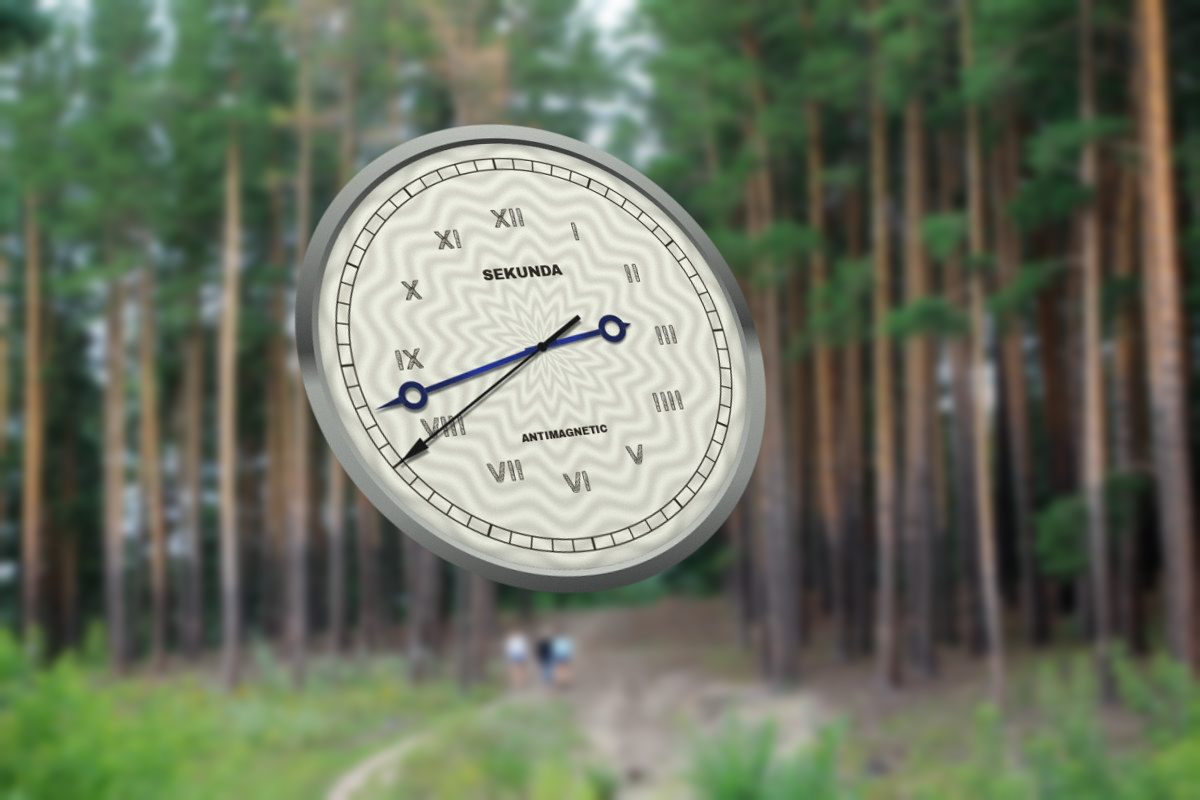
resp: 2,42,40
